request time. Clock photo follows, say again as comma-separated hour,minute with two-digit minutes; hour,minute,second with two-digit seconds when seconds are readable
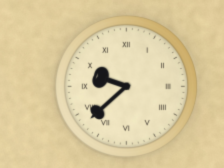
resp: 9,38
